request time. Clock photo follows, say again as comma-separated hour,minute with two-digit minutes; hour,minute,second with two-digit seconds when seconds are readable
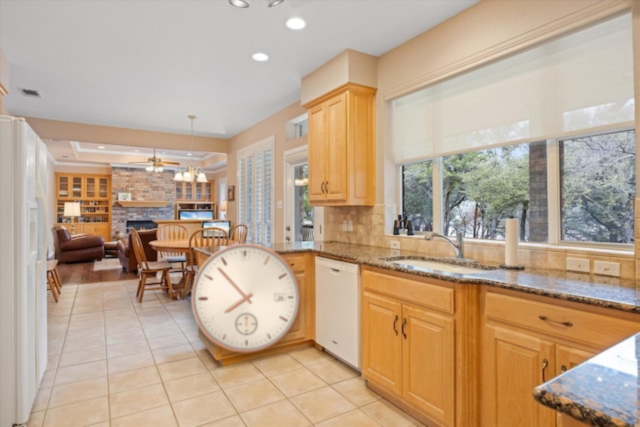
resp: 7,53
